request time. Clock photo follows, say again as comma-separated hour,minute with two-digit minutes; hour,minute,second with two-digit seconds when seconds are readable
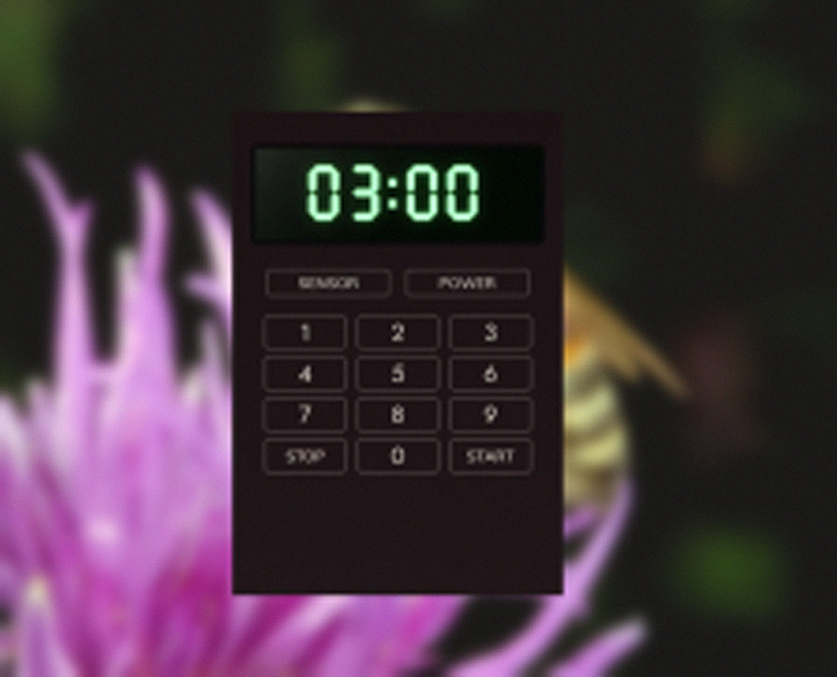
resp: 3,00
